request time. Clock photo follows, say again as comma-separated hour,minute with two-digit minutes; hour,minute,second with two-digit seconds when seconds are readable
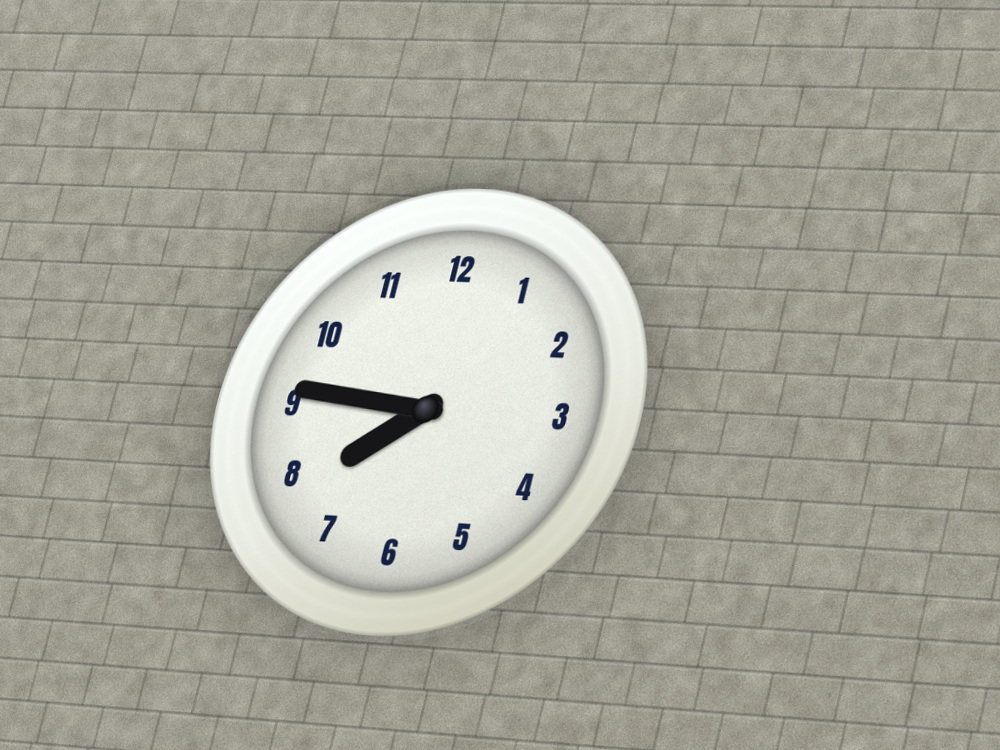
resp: 7,46
